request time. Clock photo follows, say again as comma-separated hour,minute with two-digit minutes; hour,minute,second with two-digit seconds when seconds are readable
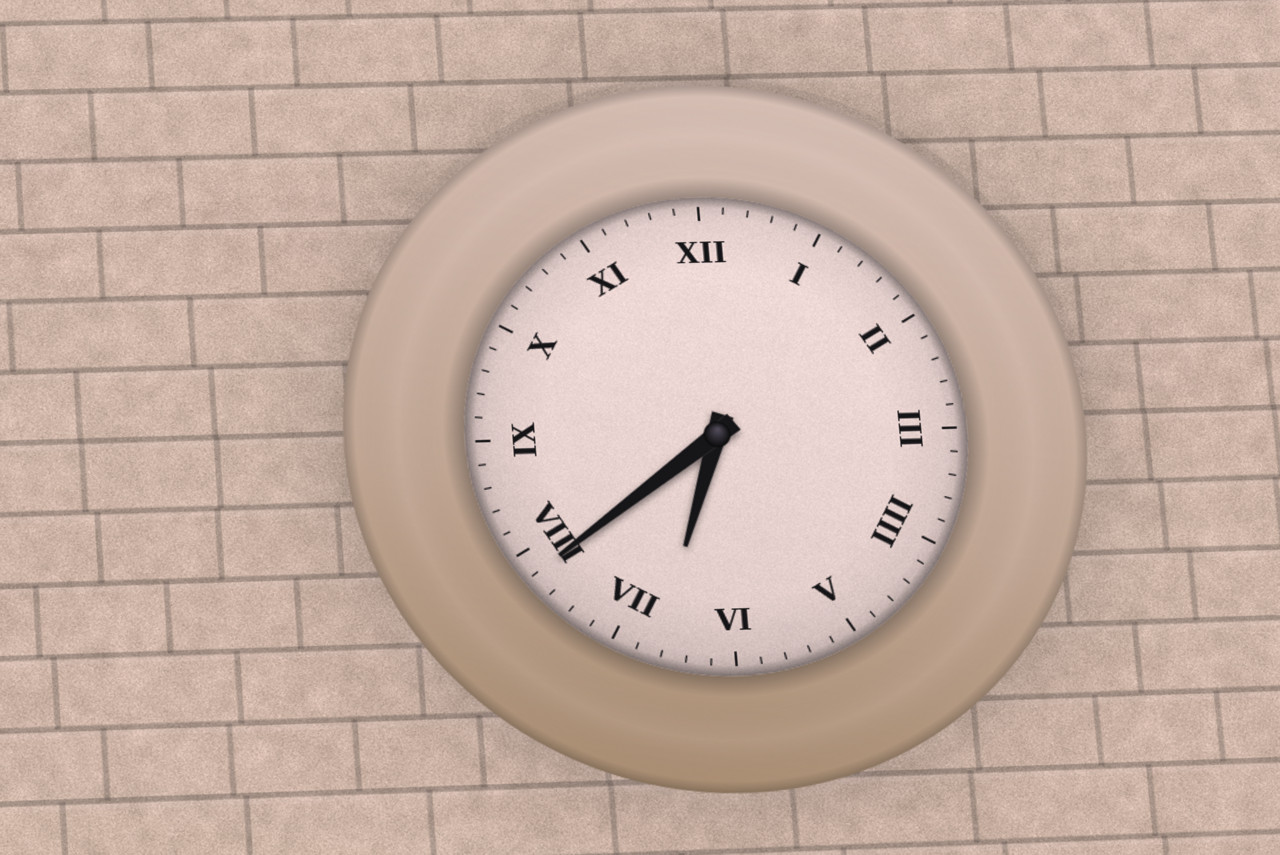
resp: 6,39
